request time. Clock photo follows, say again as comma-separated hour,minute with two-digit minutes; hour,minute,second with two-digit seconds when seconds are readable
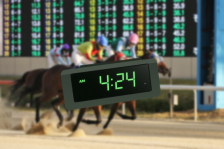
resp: 4,24
